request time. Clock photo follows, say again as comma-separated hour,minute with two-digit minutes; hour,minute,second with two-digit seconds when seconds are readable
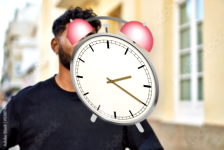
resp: 2,20
